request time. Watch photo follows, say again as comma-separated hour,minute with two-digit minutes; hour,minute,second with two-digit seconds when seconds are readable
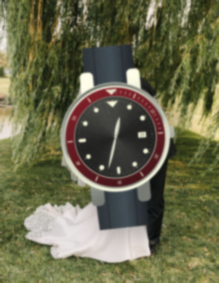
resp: 12,33
